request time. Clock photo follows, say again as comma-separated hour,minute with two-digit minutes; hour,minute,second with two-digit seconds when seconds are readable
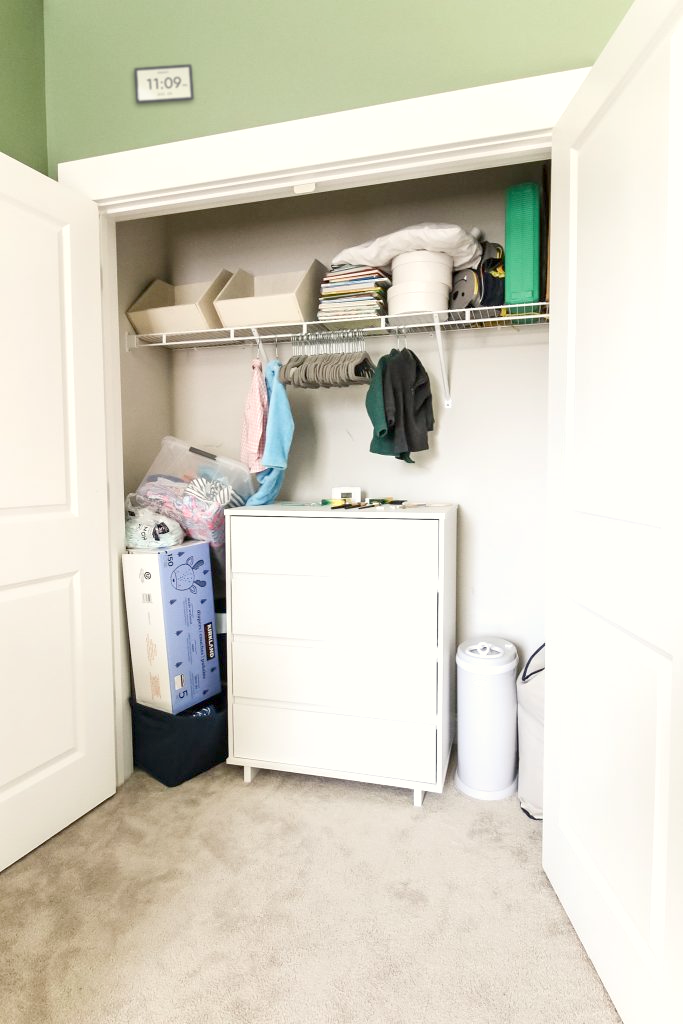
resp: 11,09
